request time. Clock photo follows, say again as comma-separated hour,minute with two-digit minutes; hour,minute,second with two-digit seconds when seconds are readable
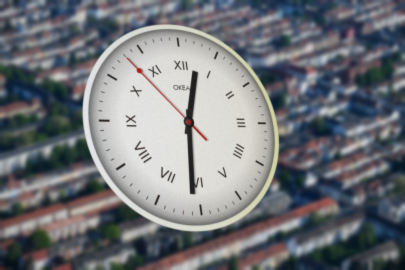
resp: 12,30,53
